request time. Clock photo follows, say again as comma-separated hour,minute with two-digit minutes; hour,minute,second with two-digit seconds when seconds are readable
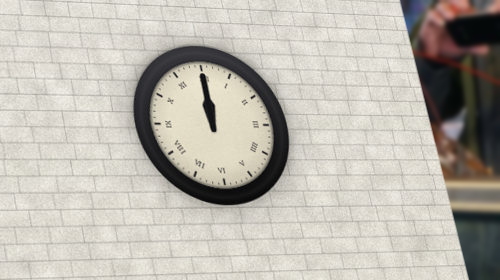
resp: 12,00
